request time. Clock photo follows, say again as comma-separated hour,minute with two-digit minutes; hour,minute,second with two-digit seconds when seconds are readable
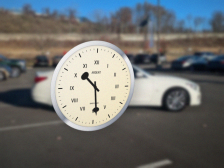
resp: 10,29
